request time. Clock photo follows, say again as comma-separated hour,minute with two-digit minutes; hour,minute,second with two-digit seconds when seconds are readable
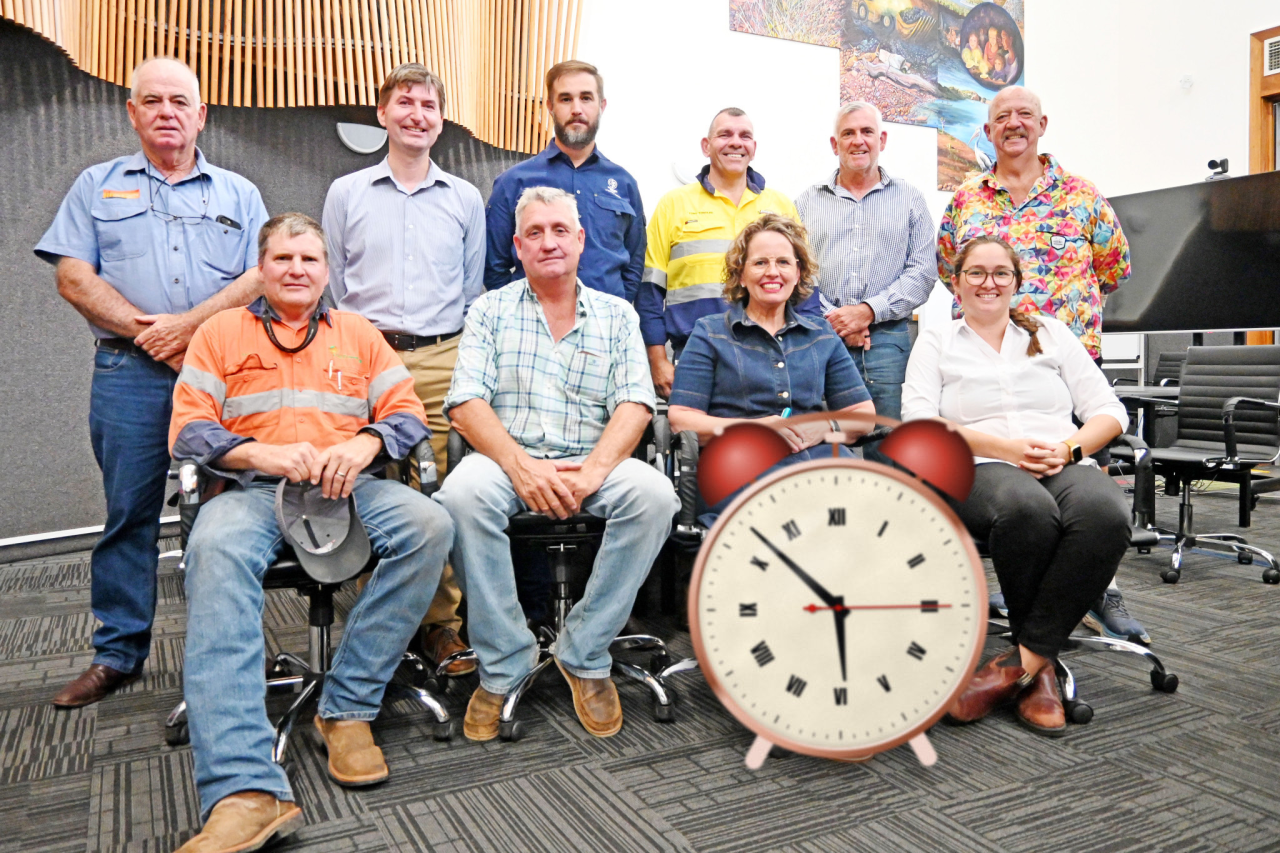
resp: 5,52,15
